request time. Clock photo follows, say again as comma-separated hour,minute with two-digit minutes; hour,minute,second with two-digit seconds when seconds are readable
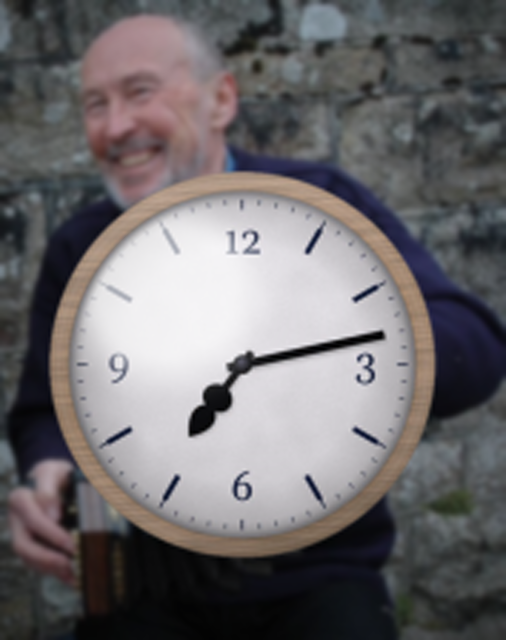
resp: 7,13
